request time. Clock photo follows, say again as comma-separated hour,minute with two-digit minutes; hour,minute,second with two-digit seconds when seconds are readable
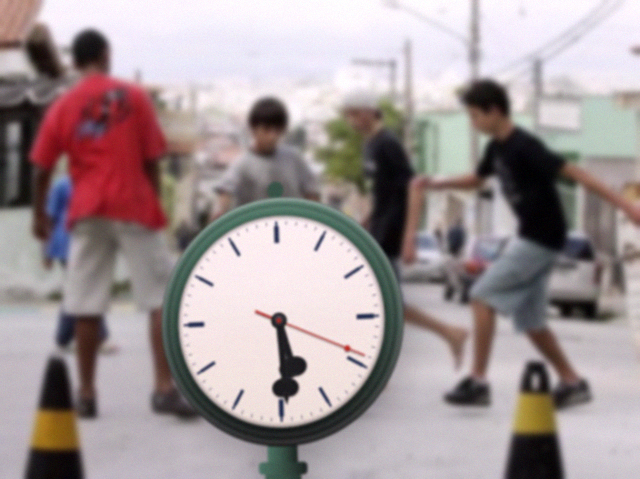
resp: 5,29,19
